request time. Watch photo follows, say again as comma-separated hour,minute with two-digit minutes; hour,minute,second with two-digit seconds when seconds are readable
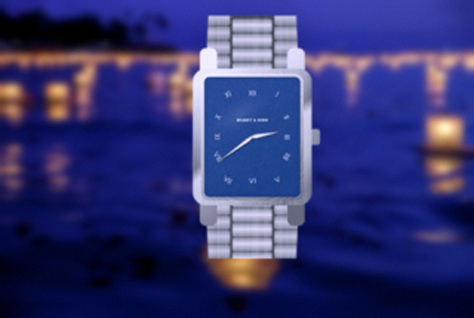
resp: 2,39
